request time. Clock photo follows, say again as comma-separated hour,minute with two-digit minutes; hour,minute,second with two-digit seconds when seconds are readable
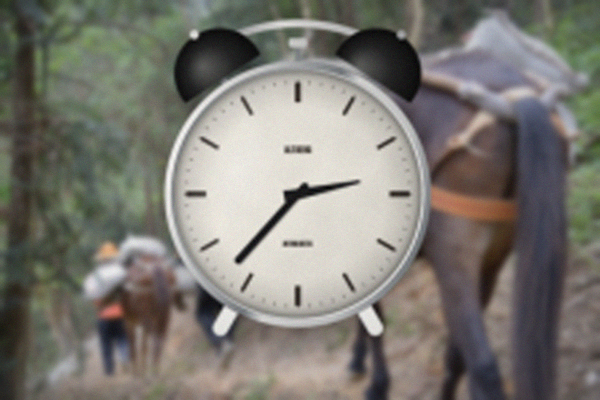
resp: 2,37
